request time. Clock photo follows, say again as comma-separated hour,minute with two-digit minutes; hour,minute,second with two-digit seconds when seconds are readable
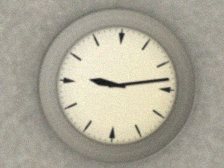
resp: 9,13
